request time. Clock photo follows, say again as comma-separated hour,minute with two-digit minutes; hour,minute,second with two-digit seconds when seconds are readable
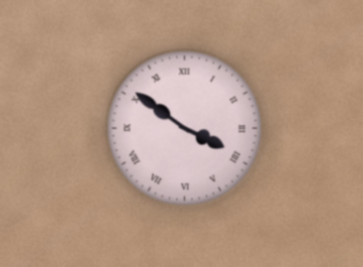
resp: 3,51
